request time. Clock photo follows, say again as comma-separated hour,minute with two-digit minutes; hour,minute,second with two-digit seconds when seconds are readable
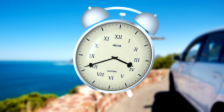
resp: 3,41
